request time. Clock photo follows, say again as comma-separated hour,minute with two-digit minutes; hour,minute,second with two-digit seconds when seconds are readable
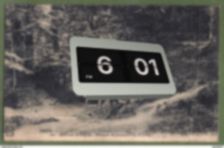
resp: 6,01
